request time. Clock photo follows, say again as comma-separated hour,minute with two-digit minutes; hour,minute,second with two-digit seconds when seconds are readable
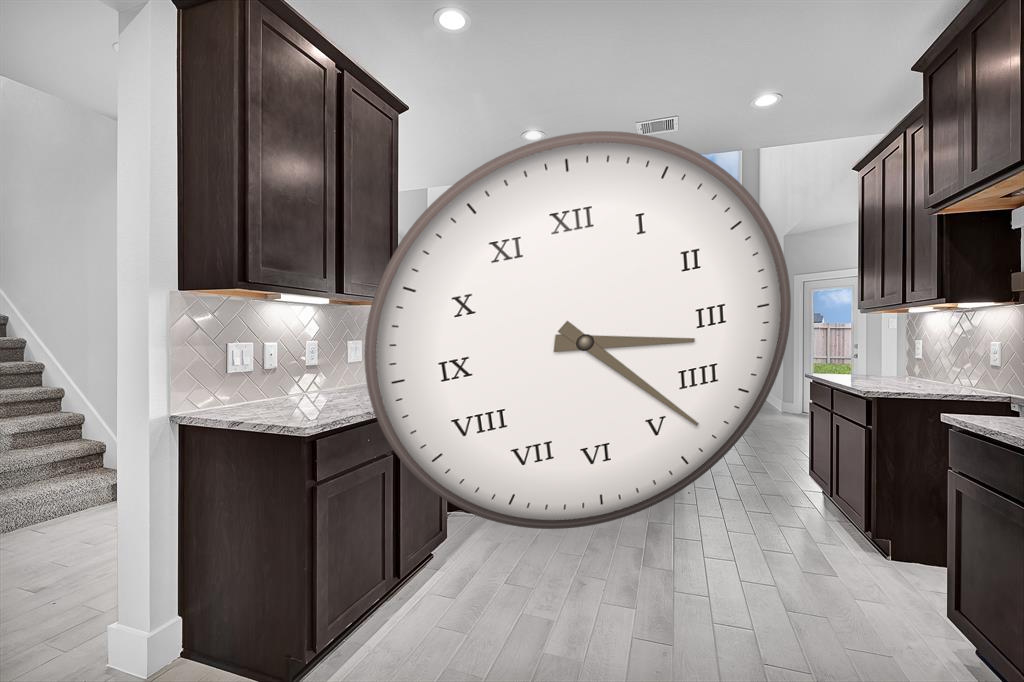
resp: 3,23
